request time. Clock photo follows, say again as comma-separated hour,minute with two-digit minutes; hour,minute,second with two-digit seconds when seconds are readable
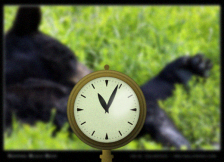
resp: 11,04
